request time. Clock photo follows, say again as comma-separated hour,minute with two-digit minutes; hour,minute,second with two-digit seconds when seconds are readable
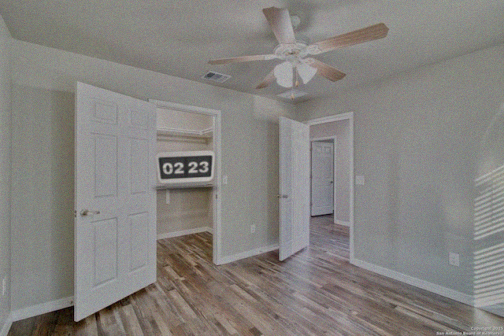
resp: 2,23
